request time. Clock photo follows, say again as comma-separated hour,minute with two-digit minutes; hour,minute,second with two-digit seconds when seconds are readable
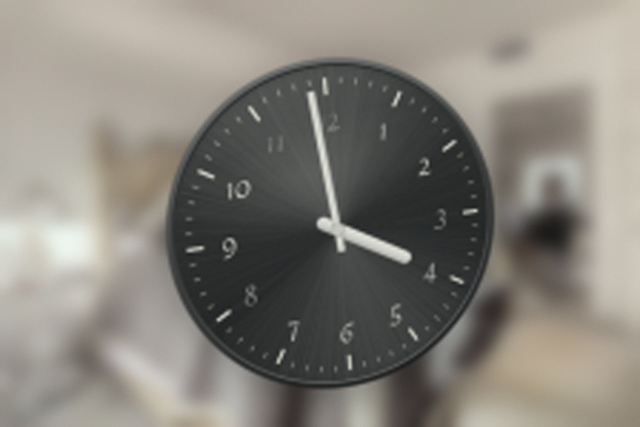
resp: 3,59
